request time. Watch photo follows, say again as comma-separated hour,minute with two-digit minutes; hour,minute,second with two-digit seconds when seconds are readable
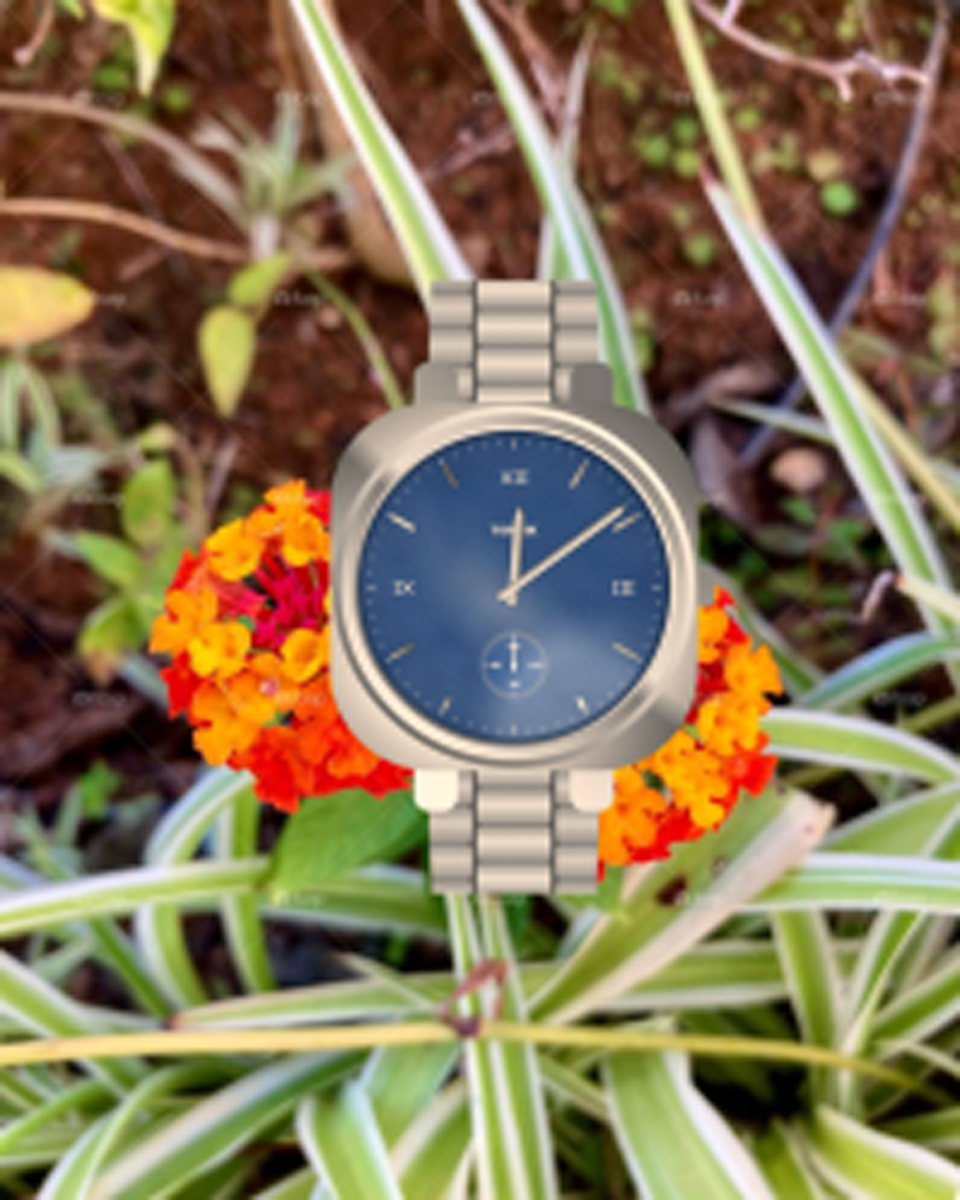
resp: 12,09
